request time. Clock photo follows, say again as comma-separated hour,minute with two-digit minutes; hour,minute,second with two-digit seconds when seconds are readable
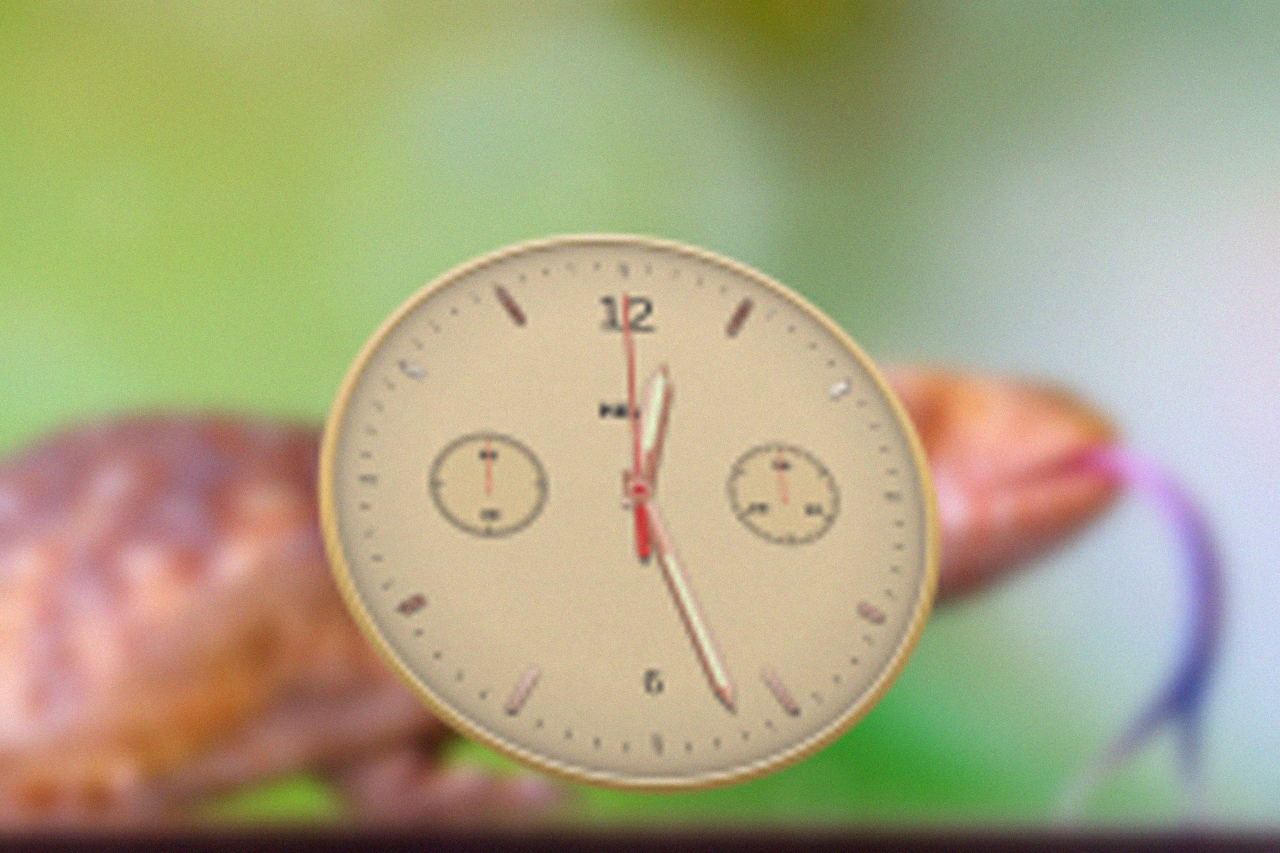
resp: 12,27
